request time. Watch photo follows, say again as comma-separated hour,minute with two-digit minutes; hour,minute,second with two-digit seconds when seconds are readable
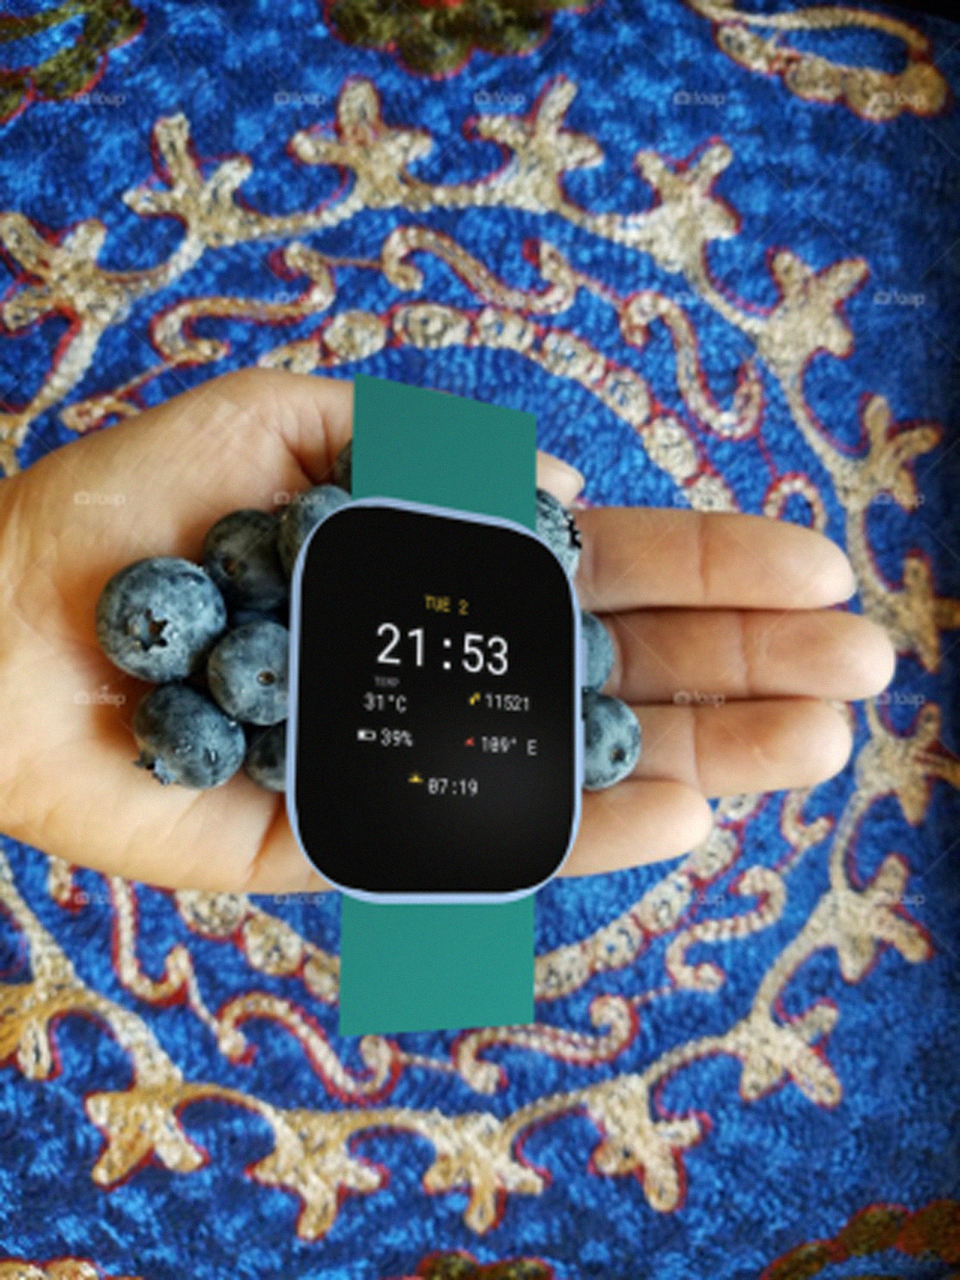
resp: 21,53
